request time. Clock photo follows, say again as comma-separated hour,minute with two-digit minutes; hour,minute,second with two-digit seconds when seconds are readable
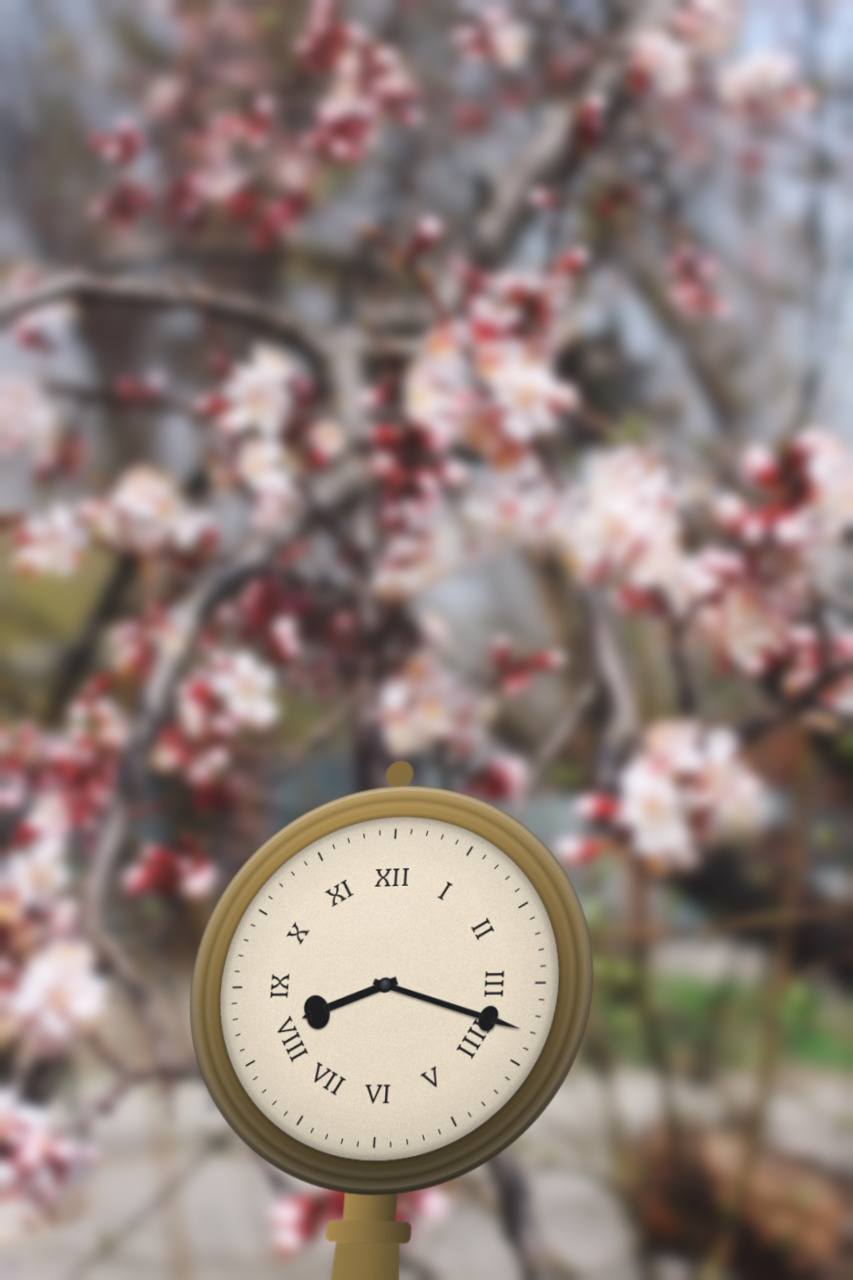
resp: 8,18
